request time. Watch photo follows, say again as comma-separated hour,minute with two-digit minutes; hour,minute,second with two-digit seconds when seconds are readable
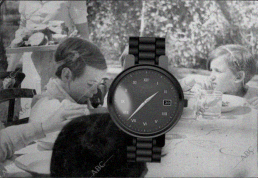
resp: 1,37
